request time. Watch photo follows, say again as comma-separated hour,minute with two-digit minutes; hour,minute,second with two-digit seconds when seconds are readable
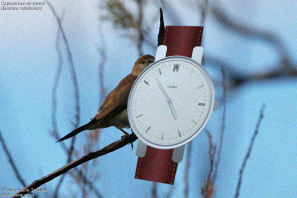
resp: 4,53
